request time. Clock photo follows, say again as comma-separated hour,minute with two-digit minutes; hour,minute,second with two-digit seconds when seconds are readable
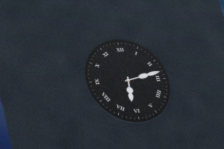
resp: 6,13
